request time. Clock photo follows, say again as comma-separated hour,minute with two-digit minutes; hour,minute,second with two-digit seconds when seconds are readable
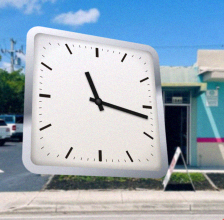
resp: 11,17
